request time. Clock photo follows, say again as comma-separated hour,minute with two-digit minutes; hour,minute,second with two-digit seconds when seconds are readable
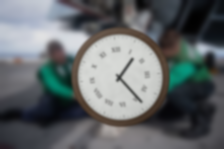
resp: 1,24
